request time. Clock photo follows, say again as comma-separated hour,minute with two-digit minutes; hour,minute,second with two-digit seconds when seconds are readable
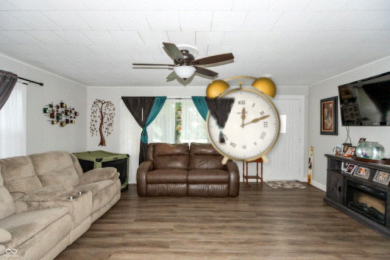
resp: 12,12
